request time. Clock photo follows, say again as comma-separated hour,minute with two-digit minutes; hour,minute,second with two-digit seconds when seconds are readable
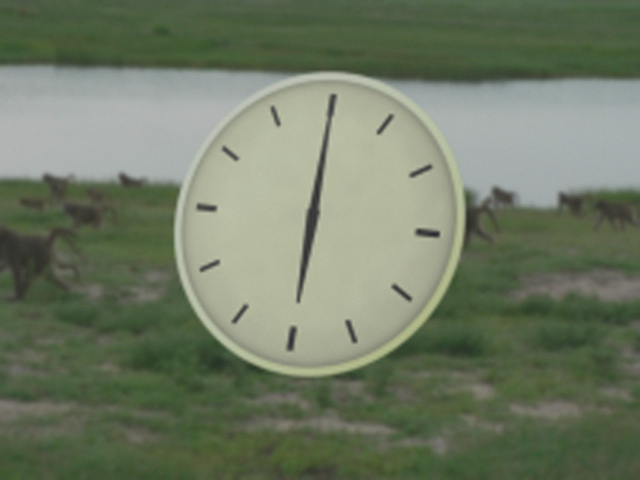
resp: 6,00
